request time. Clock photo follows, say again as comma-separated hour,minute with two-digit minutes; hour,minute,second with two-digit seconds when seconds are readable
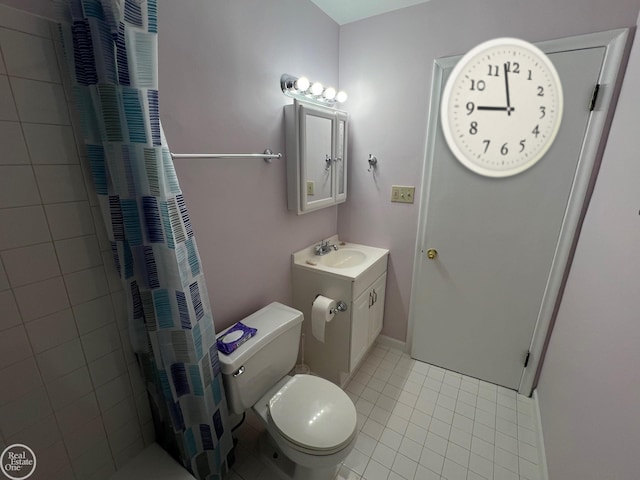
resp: 8,58
